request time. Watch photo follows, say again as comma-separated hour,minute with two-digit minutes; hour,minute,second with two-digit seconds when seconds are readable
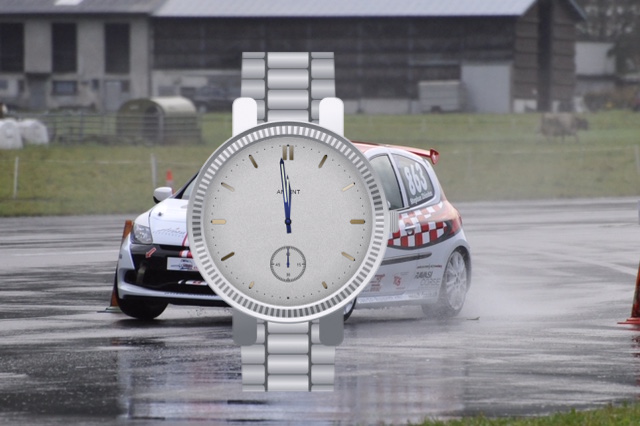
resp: 11,59
